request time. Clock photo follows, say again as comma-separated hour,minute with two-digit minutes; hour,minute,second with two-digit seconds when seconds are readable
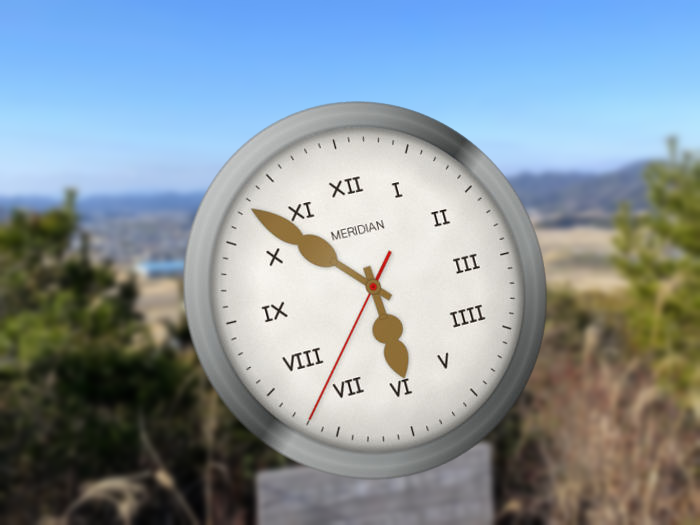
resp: 5,52,37
